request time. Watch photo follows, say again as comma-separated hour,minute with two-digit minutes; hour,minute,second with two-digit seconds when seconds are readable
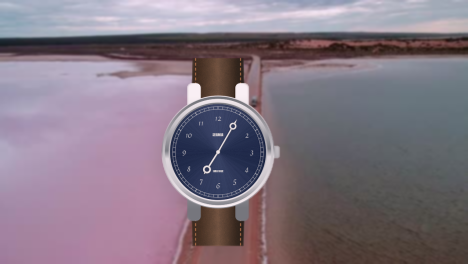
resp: 7,05
